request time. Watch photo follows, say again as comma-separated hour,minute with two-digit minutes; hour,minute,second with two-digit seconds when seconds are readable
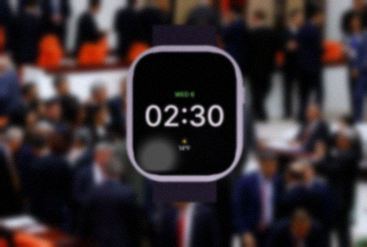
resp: 2,30
